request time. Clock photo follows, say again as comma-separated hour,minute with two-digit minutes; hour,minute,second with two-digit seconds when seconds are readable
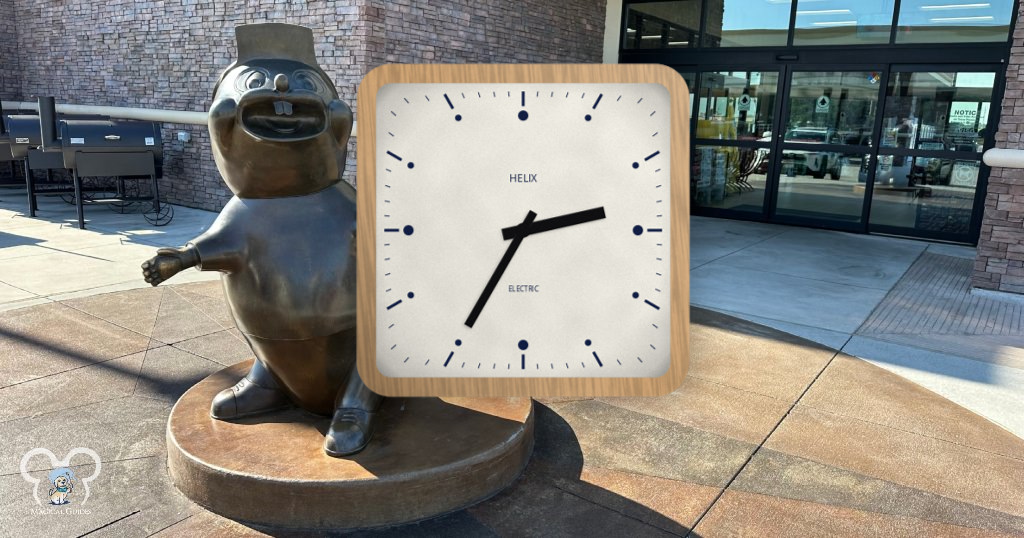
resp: 2,35
